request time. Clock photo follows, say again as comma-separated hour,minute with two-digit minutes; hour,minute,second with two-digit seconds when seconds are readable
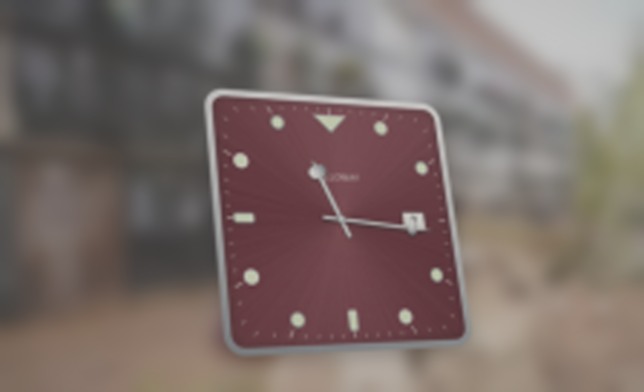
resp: 11,16
